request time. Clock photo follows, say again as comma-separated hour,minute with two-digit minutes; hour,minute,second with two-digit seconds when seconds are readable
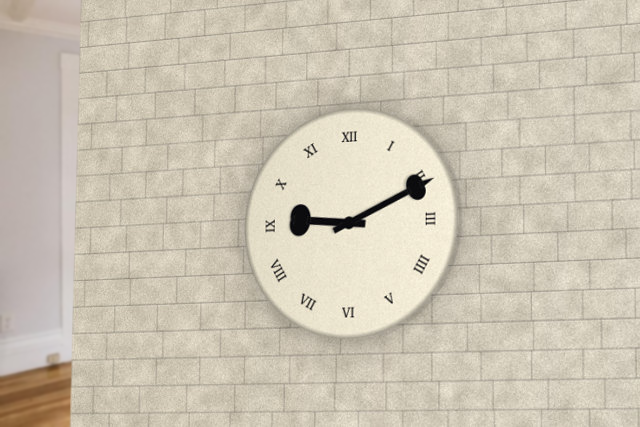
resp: 9,11
